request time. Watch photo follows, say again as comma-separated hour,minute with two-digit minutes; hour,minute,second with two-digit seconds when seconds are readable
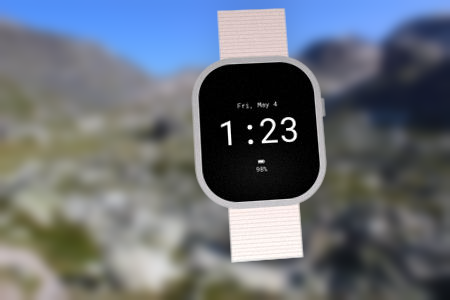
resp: 1,23
